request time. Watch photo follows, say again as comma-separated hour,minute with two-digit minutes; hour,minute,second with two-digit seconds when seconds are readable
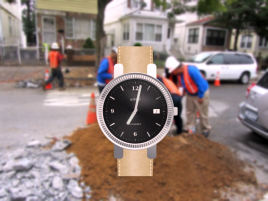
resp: 7,02
